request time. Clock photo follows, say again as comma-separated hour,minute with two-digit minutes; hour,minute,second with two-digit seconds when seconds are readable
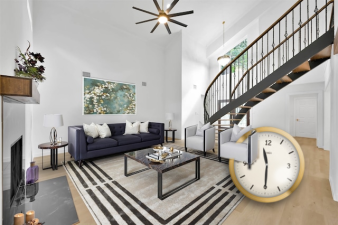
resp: 11,30
